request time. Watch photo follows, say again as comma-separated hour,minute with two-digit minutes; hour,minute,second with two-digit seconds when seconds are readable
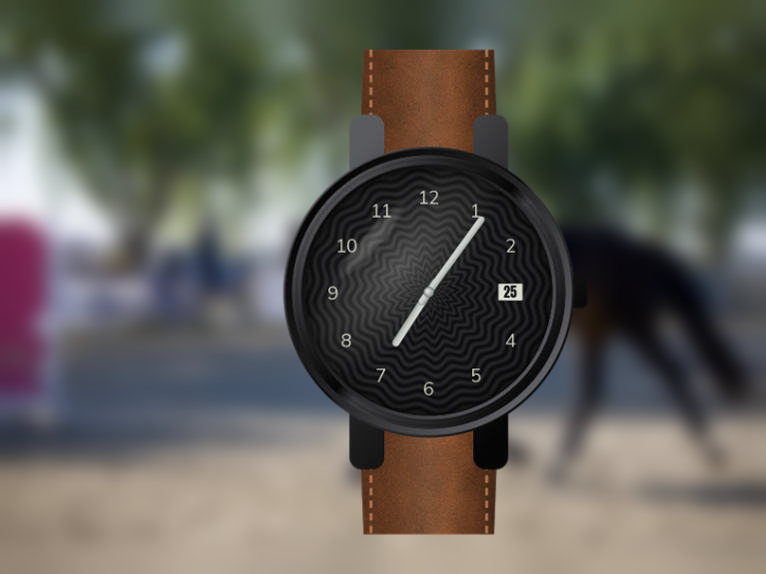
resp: 7,06
